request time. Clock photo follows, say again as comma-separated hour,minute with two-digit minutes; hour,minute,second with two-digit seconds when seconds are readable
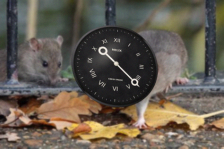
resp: 10,22
